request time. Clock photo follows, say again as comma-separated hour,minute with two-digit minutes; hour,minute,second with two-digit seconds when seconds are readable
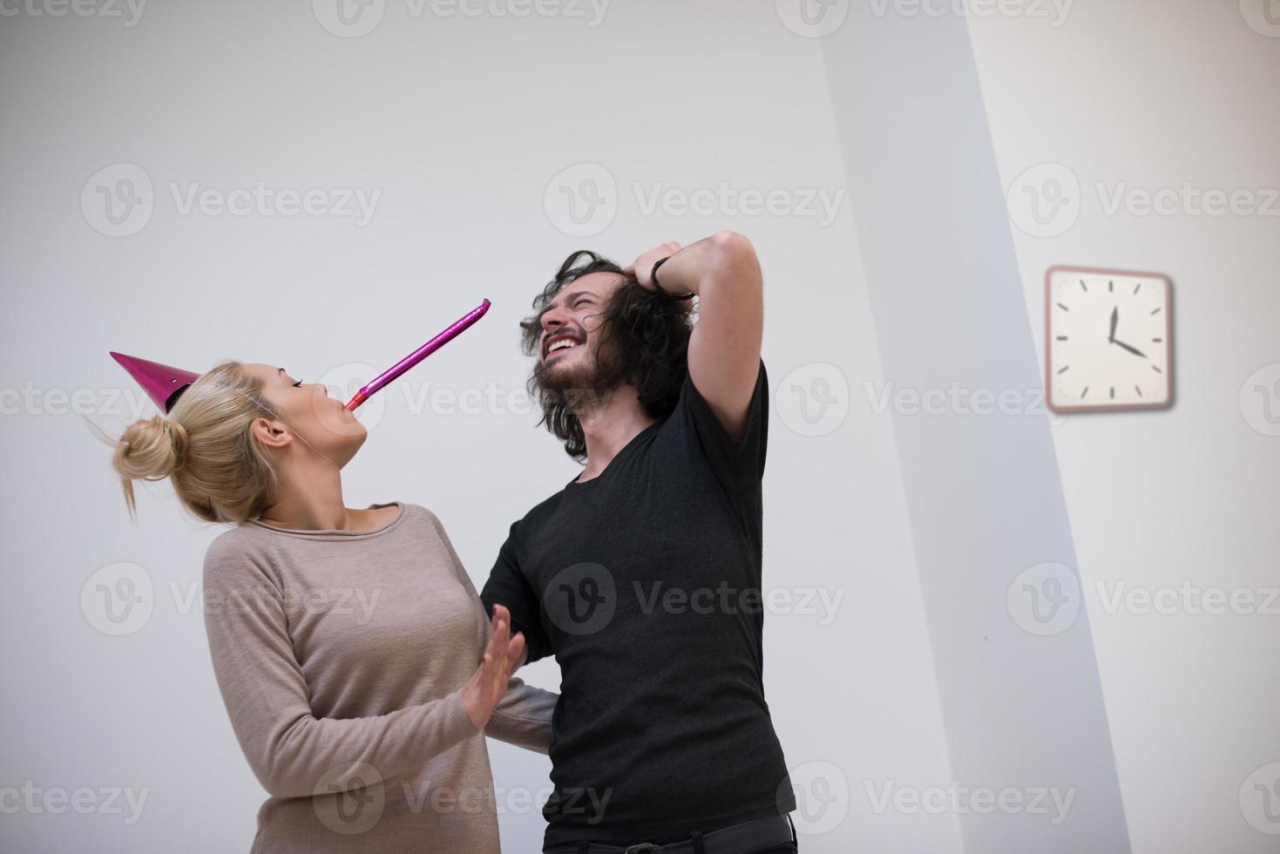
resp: 12,19
